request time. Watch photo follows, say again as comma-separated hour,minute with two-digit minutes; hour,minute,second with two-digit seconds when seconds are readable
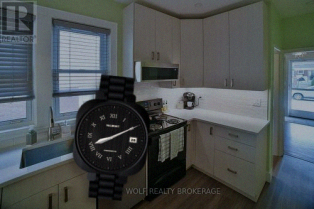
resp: 8,10
